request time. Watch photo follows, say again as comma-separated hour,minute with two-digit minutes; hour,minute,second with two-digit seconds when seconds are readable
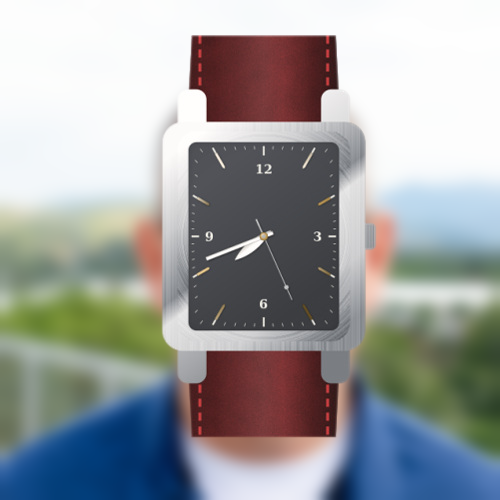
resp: 7,41,26
